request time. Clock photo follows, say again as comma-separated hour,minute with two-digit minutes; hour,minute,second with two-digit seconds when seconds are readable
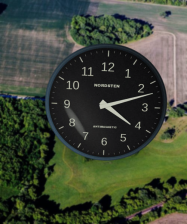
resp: 4,12
